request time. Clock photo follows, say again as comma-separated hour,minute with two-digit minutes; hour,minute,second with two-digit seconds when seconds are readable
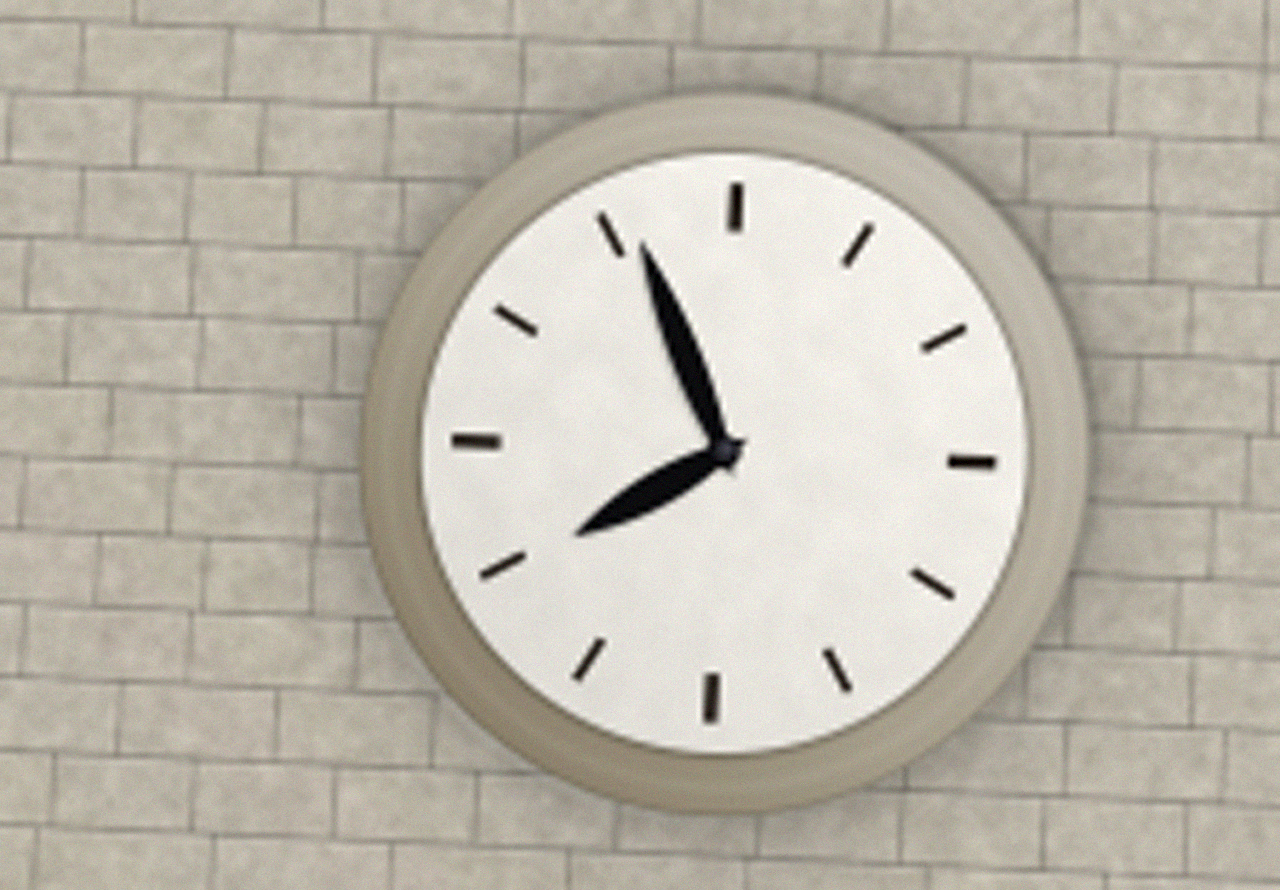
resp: 7,56
